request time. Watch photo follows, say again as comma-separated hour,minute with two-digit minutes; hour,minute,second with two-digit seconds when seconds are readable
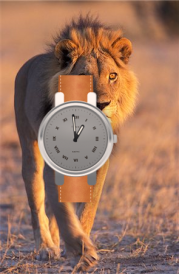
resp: 12,59
